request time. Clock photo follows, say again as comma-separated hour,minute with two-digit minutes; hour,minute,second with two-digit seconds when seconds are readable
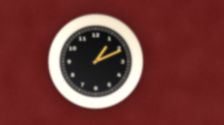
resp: 1,11
